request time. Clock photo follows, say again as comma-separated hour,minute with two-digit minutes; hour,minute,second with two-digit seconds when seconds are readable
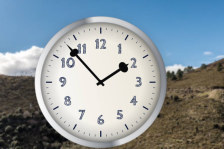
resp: 1,53
